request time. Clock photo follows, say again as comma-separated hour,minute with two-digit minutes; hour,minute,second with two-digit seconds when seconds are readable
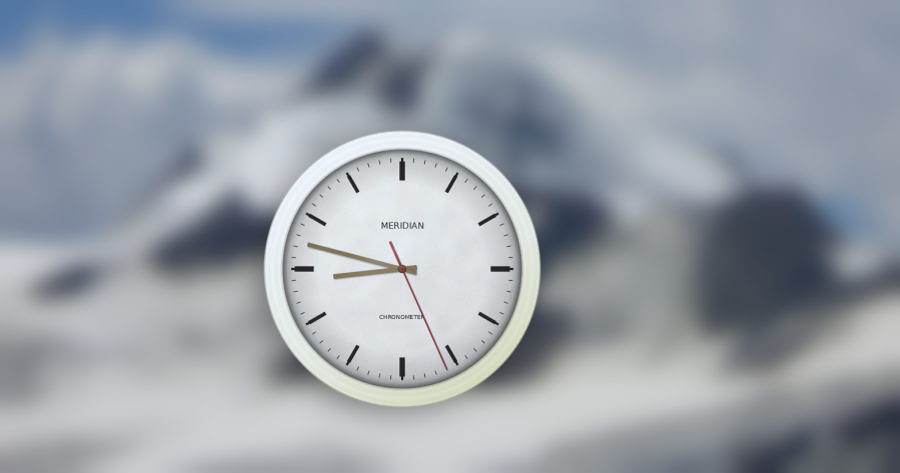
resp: 8,47,26
